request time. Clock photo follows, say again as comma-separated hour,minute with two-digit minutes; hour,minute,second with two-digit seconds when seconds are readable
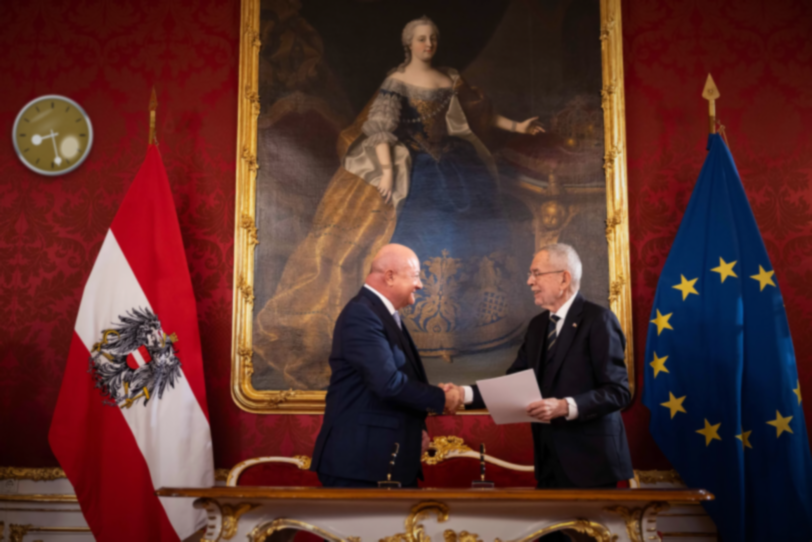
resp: 8,28
